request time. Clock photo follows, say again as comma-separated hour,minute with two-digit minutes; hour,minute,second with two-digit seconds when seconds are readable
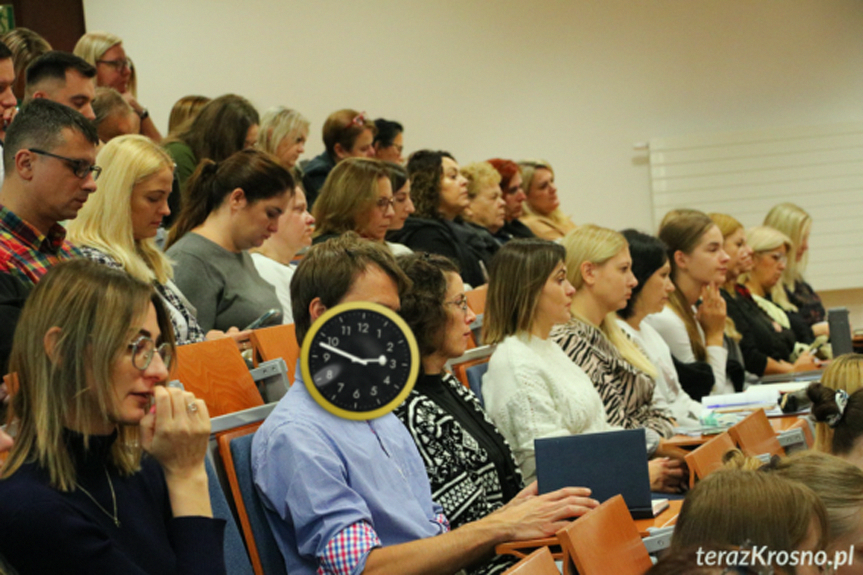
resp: 2,48
